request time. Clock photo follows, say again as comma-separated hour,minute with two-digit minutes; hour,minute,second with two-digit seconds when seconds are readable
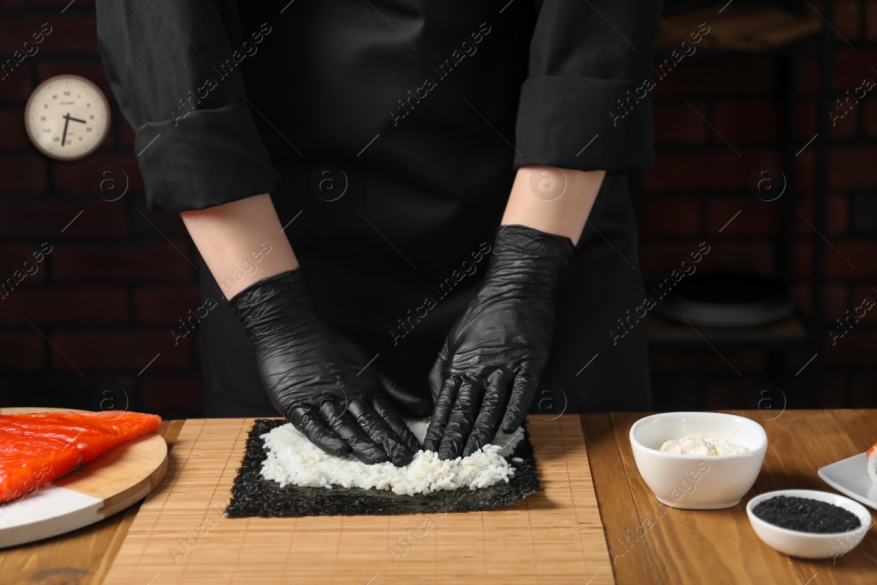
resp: 3,32
